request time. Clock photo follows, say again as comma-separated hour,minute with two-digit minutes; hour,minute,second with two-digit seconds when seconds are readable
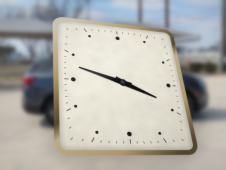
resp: 3,48
